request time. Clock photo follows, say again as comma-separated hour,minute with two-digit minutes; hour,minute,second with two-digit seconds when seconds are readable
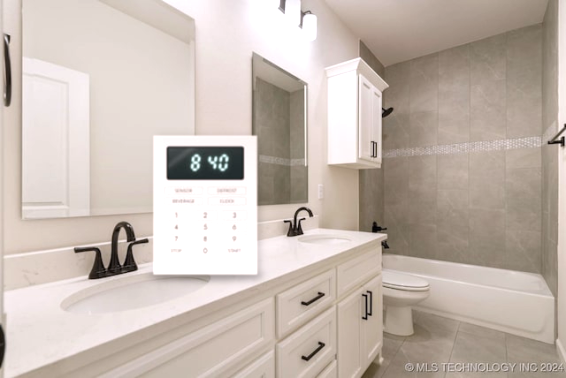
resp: 8,40
